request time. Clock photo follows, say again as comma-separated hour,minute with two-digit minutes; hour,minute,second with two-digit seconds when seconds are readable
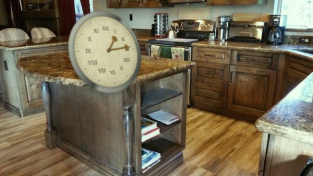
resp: 1,14
